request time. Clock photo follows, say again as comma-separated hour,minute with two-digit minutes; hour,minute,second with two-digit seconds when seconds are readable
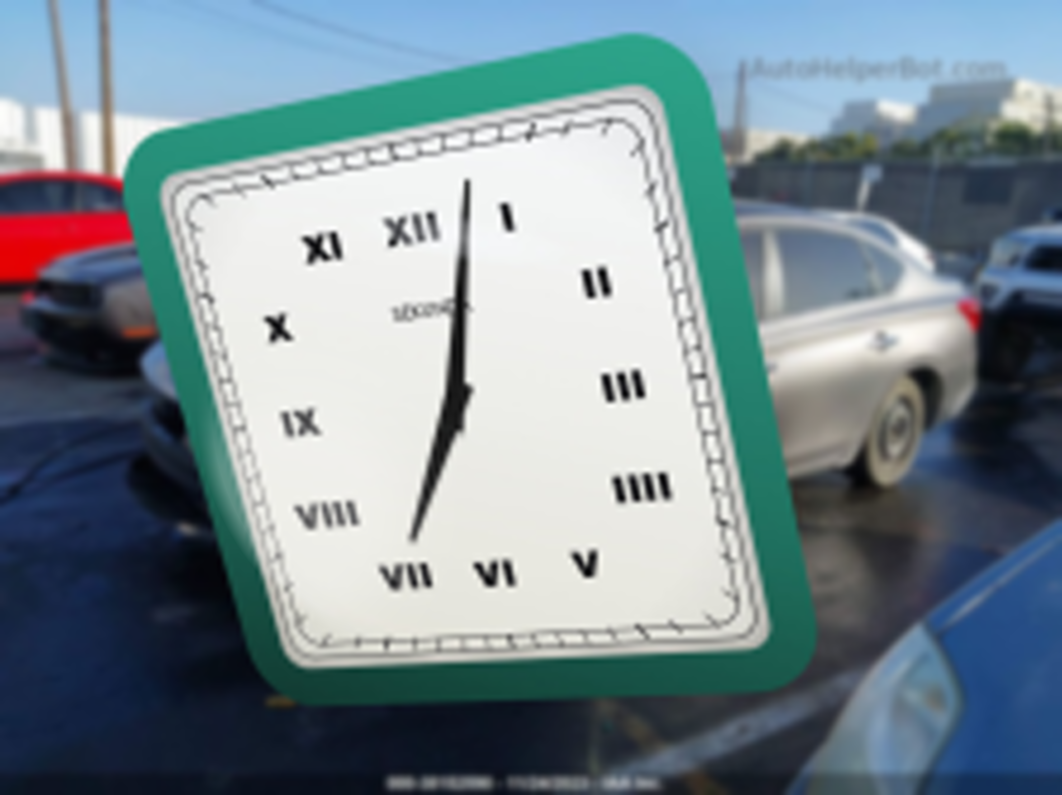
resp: 7,03
